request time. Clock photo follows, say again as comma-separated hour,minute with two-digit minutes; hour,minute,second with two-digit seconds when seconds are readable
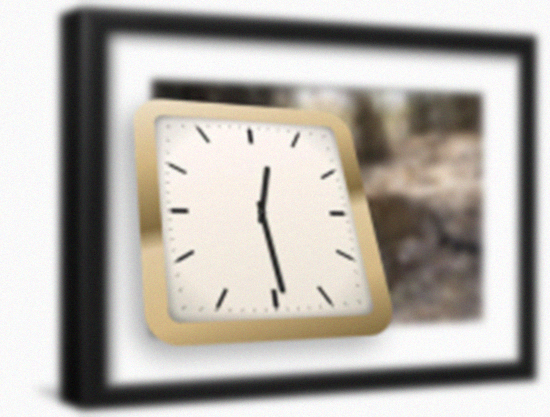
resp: 12,29
